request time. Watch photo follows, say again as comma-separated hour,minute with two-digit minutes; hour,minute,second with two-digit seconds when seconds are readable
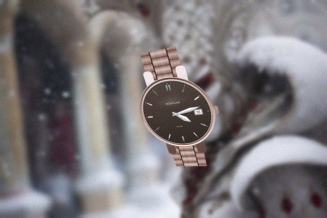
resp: 4,13
